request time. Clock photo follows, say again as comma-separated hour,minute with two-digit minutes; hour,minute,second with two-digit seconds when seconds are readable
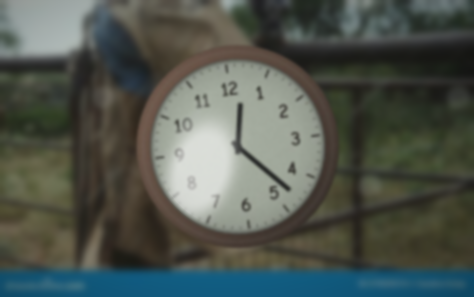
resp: 12,23
